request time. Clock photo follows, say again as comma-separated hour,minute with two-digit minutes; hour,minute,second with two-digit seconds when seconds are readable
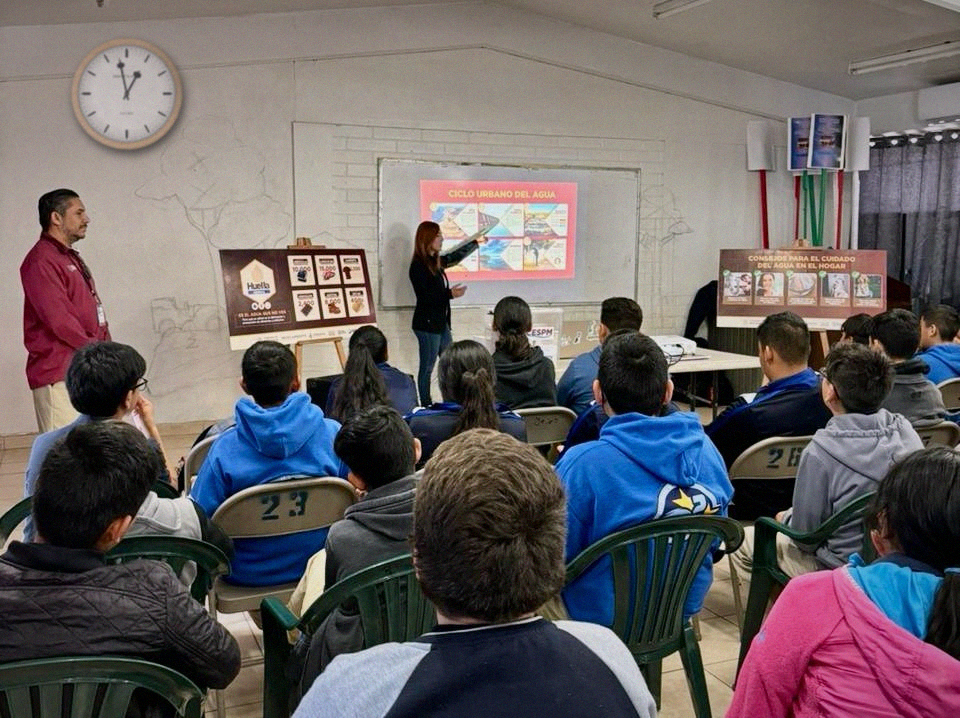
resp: 12,58
